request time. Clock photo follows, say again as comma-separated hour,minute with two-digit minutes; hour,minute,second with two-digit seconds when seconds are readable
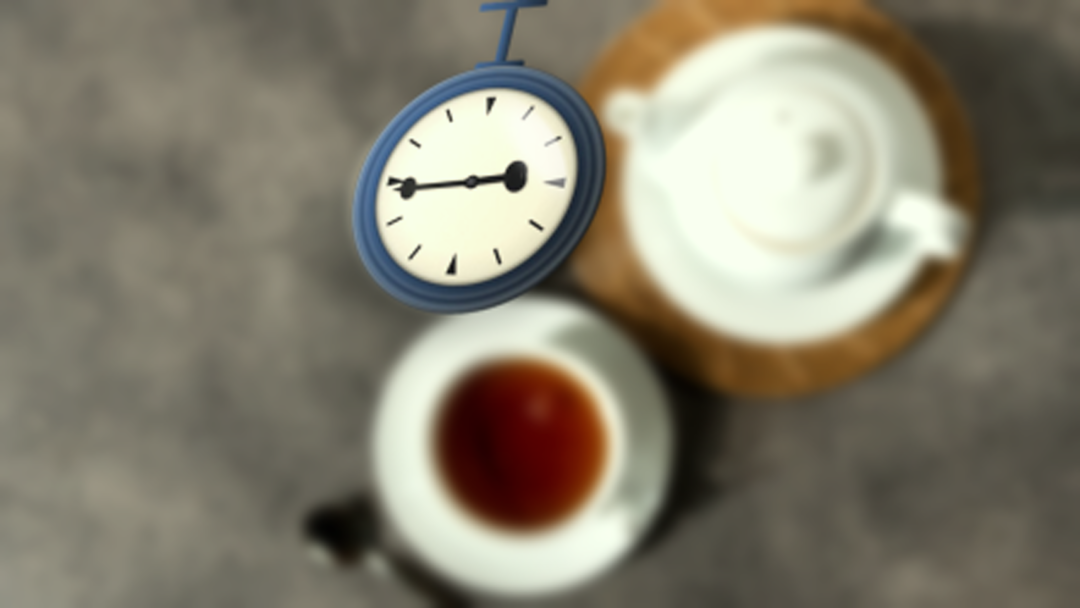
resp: 2,44
